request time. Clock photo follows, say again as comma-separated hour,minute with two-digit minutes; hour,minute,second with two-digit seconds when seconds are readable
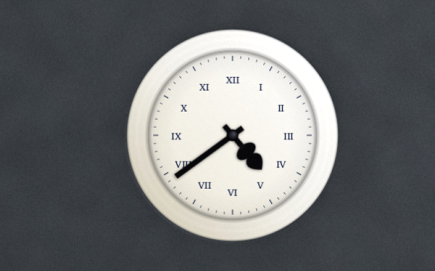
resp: 4,39
